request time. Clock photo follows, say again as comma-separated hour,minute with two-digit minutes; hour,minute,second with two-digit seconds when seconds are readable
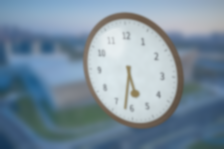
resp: 5,32
